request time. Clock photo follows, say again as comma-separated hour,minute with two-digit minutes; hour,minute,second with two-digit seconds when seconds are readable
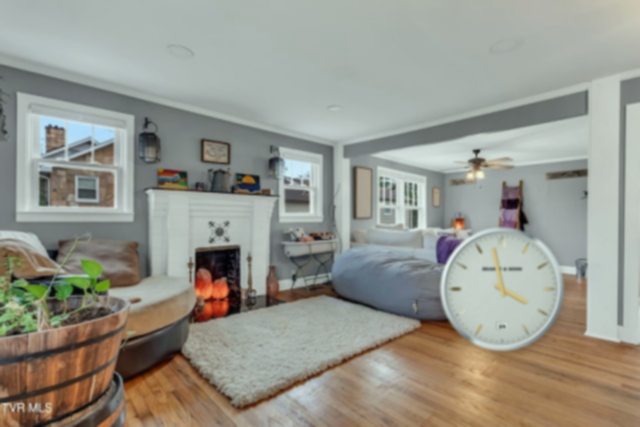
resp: 3,58
